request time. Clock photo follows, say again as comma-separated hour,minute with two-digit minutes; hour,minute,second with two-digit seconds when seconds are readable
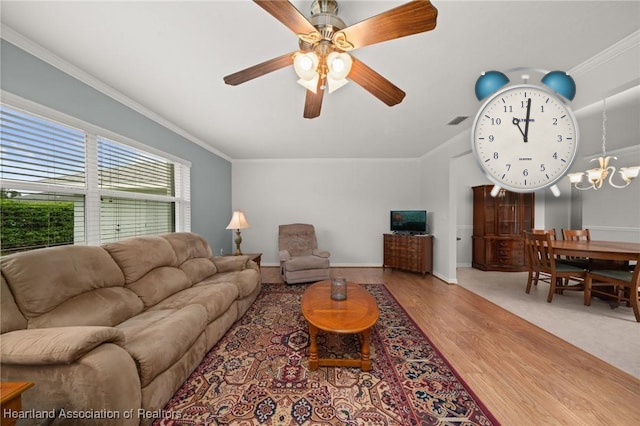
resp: 11,01
